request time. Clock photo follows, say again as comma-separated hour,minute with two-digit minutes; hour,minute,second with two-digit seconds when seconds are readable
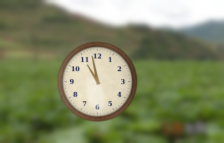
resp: 10,58
